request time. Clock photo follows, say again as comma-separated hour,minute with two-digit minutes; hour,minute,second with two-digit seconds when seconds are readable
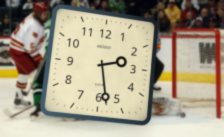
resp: 2,28
